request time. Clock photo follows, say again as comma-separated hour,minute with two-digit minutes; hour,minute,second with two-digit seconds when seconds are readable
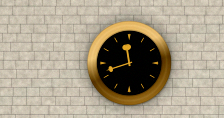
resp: 11,42
